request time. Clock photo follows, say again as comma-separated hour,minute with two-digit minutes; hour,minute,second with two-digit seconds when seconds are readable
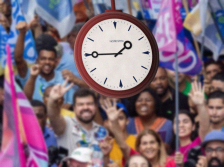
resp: 1,45
